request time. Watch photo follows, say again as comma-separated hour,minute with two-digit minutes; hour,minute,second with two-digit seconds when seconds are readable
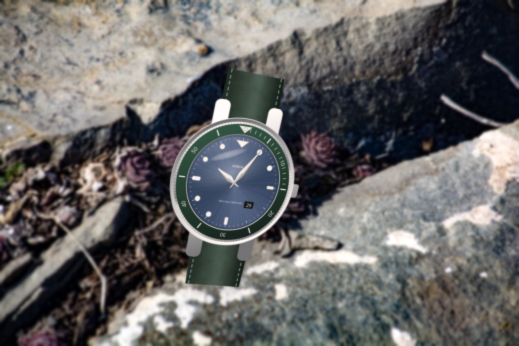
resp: 10,05
